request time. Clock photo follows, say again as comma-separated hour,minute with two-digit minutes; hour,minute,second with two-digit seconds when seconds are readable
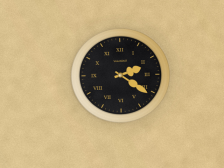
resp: 2,21
